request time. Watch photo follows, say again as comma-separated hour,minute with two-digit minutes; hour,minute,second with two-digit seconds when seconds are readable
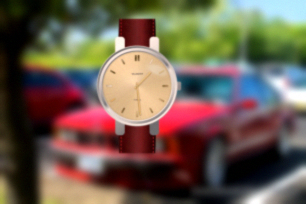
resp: 1,29
